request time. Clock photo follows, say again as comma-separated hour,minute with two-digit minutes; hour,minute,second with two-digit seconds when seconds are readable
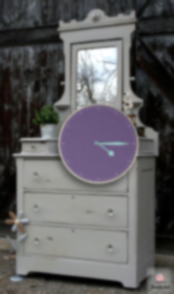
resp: 4,15
